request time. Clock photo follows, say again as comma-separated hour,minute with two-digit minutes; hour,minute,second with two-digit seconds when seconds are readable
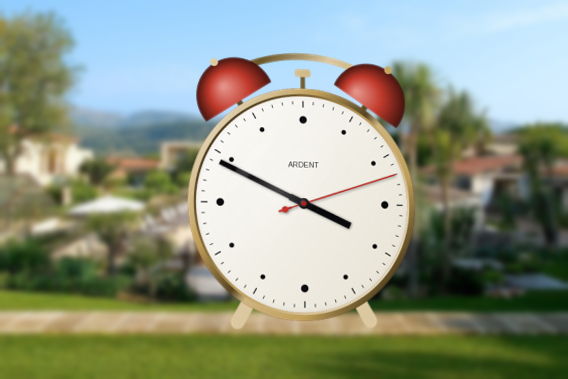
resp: 3,49,12
